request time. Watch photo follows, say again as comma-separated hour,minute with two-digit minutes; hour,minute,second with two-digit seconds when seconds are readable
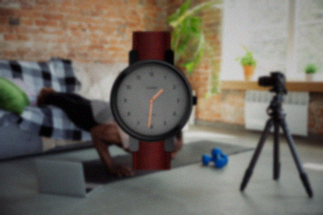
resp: 1,31
